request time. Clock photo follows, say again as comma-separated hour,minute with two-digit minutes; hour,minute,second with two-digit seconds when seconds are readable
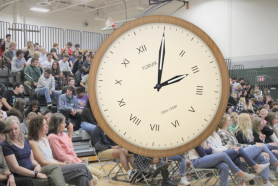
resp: 3,05
